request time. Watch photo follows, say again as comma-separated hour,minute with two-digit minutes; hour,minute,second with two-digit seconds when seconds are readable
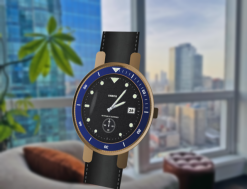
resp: 2,06
